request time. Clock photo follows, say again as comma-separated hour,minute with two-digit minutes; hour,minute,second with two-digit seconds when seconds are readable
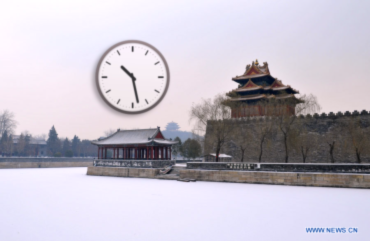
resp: 10,28
